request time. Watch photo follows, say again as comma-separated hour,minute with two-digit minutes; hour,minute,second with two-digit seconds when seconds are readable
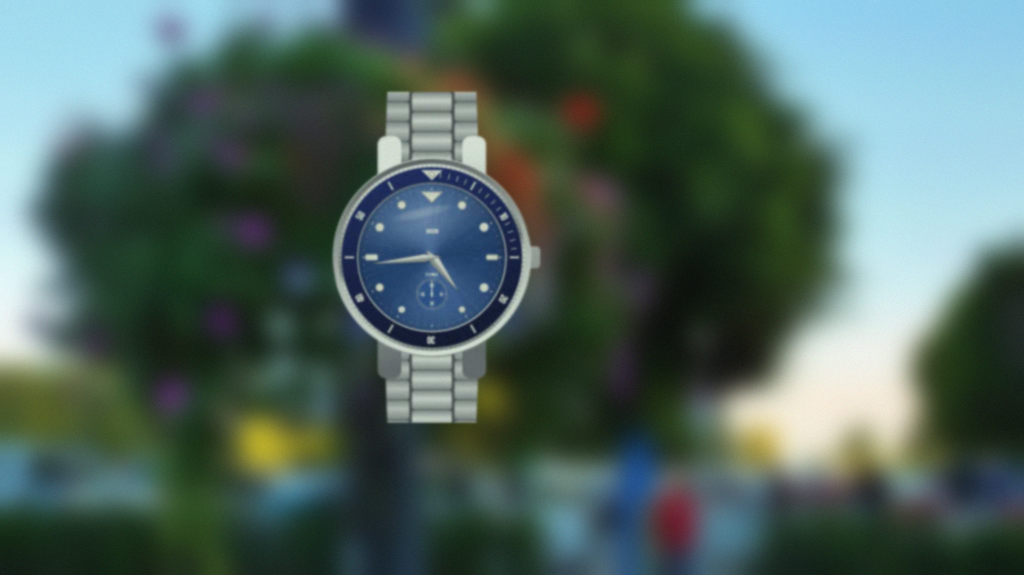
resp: 4,44
